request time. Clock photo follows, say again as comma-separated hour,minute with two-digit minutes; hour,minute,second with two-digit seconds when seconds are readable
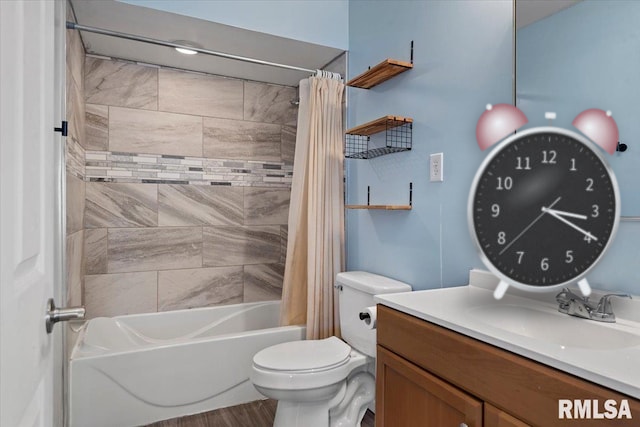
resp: 3,19,38
